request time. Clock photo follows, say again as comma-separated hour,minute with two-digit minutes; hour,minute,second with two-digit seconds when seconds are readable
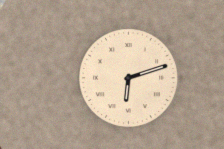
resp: 6,12
